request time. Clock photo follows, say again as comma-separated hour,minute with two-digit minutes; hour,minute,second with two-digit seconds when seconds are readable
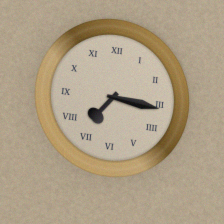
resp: 7,16
